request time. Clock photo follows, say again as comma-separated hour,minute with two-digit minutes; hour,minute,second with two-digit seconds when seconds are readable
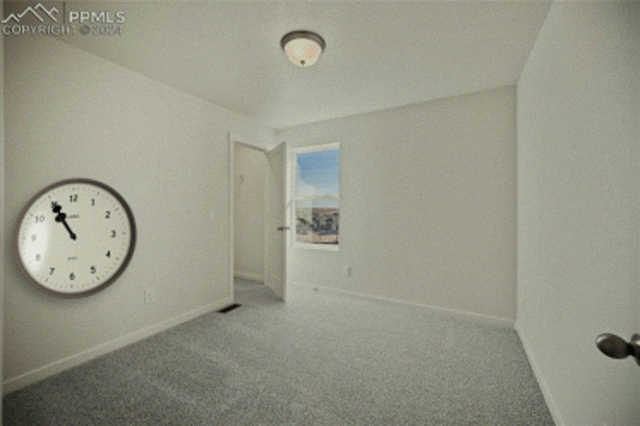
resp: 10,55
